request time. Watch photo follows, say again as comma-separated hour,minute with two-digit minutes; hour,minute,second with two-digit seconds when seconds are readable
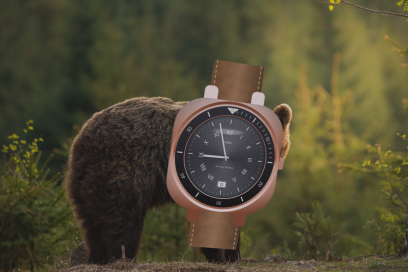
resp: 8,57
